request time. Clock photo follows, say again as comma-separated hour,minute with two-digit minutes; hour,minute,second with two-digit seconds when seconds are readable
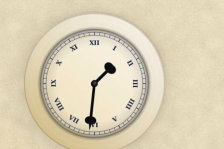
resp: 1,31
